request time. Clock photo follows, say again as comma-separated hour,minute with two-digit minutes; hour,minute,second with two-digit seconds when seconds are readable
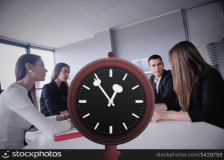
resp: 12,54
